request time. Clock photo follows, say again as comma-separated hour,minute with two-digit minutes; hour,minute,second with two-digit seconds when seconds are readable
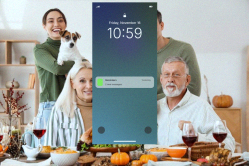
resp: 10,59
